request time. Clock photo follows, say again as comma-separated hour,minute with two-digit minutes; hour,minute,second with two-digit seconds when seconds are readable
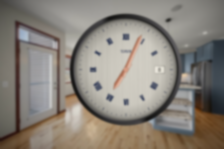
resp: 7,04
